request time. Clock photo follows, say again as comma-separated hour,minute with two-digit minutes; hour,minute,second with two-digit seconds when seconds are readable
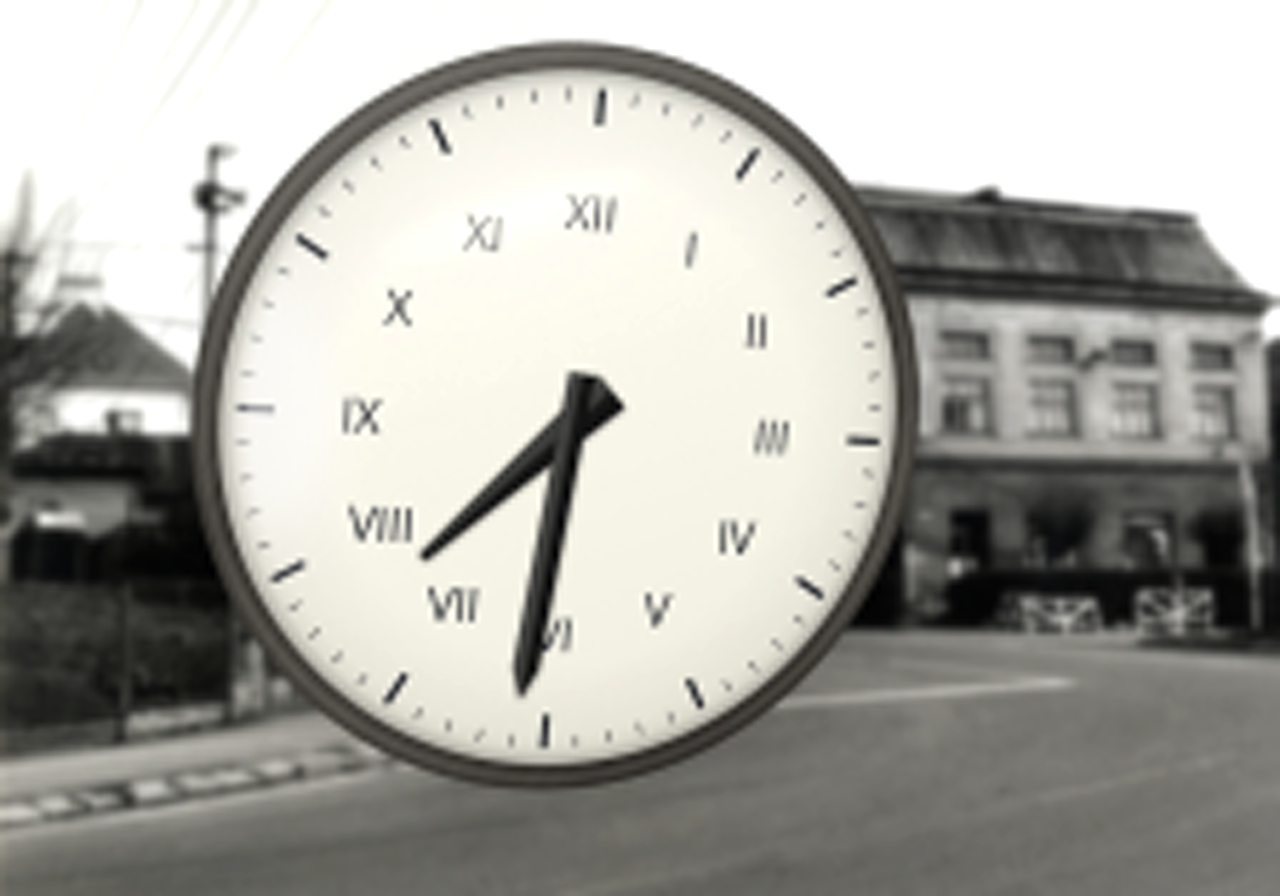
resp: 7,31
